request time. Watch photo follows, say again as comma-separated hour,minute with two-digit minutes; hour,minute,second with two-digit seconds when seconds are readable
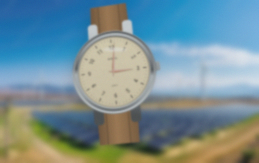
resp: 3,01
